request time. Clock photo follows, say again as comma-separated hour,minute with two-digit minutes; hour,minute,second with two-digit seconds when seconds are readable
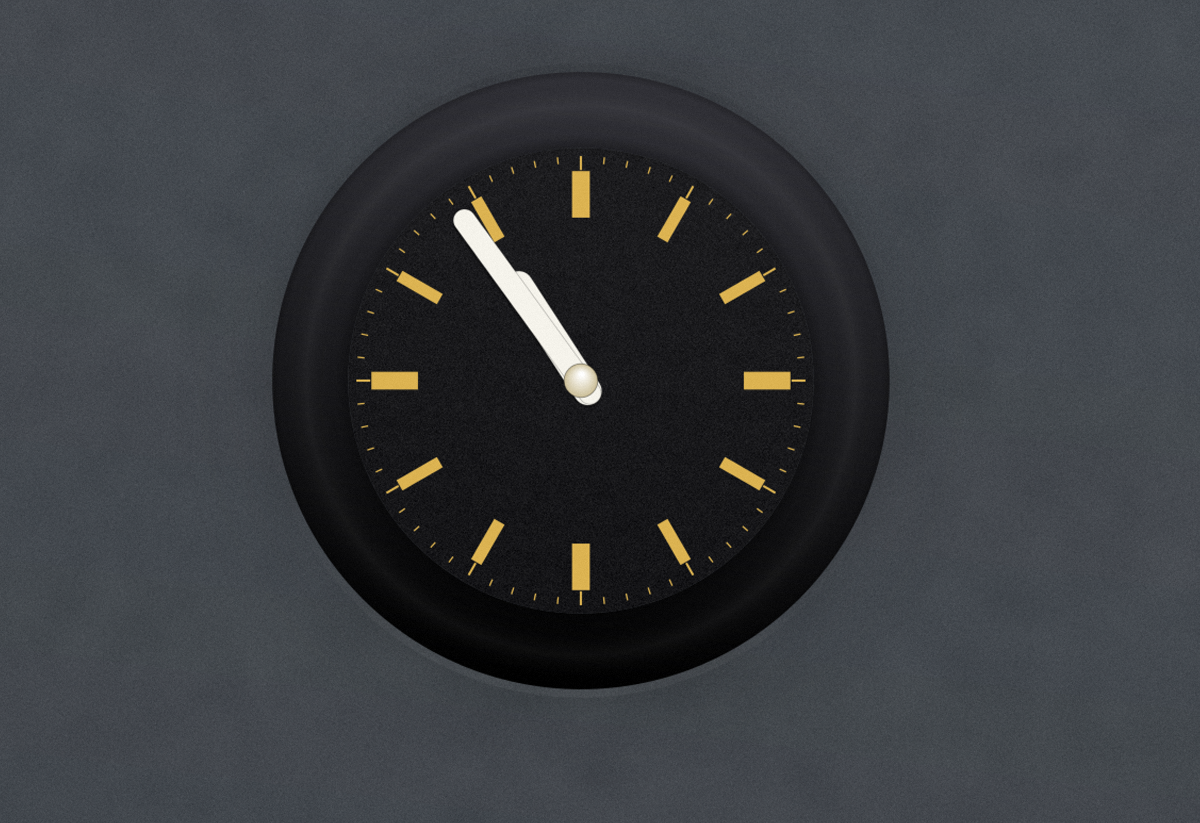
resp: 10,54
